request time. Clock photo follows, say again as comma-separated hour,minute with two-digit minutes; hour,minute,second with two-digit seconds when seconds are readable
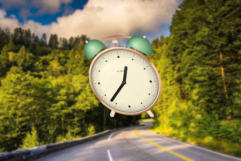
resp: 12,37
